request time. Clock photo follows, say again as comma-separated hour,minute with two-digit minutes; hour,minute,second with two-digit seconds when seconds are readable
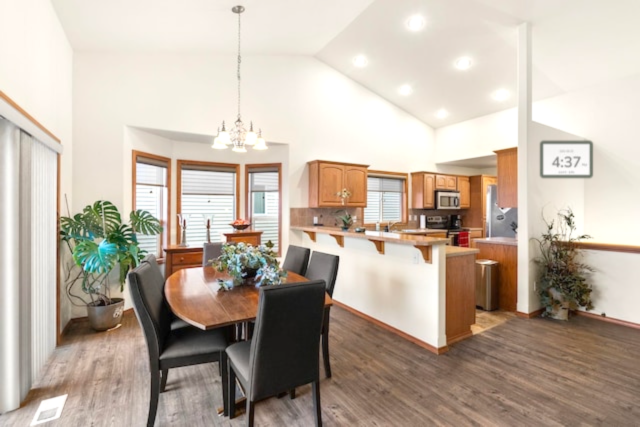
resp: 4,37
